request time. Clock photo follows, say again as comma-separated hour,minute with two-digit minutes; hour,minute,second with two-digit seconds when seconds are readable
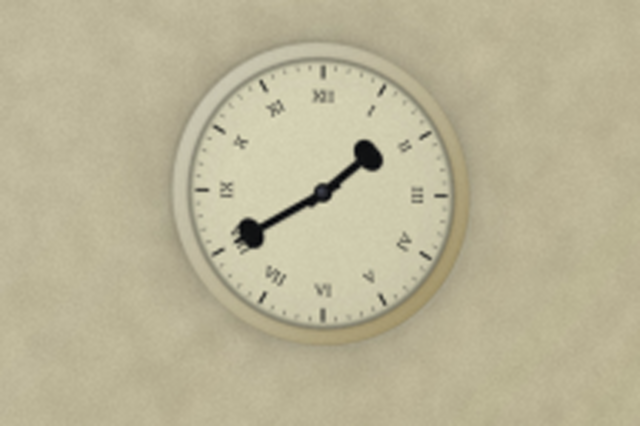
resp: 1,40
